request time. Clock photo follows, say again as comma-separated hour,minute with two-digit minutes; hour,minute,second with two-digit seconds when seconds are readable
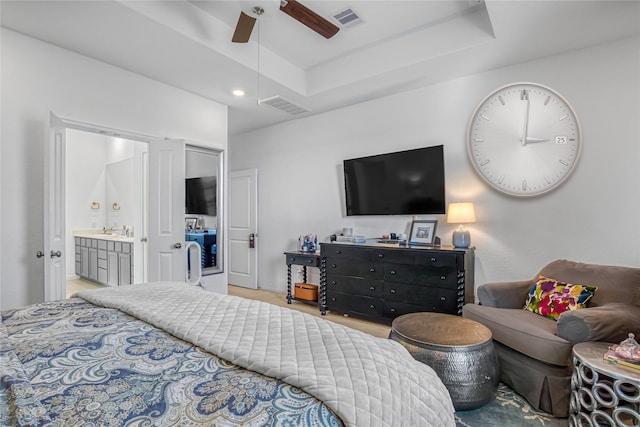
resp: 3,01
